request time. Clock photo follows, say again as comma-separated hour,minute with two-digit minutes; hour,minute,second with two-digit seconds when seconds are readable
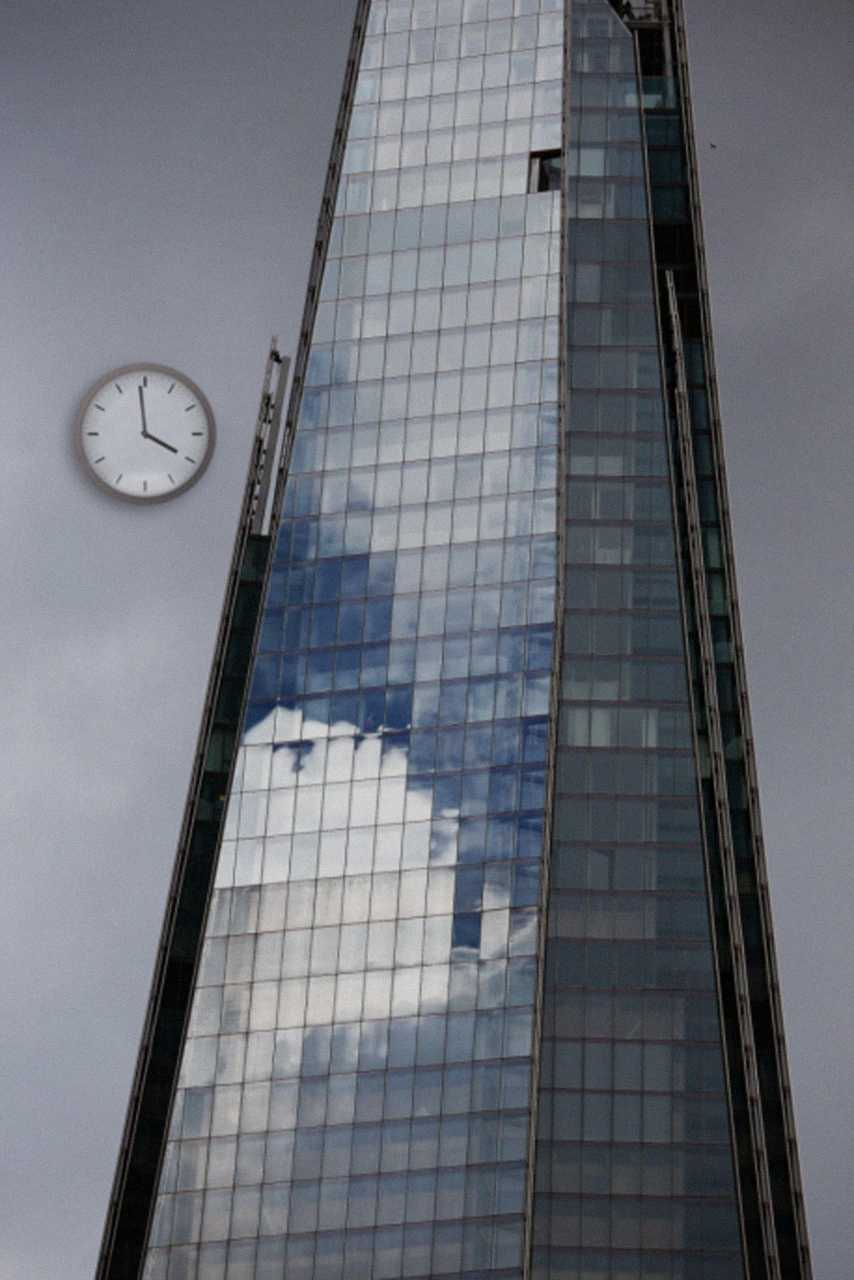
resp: 3,59
